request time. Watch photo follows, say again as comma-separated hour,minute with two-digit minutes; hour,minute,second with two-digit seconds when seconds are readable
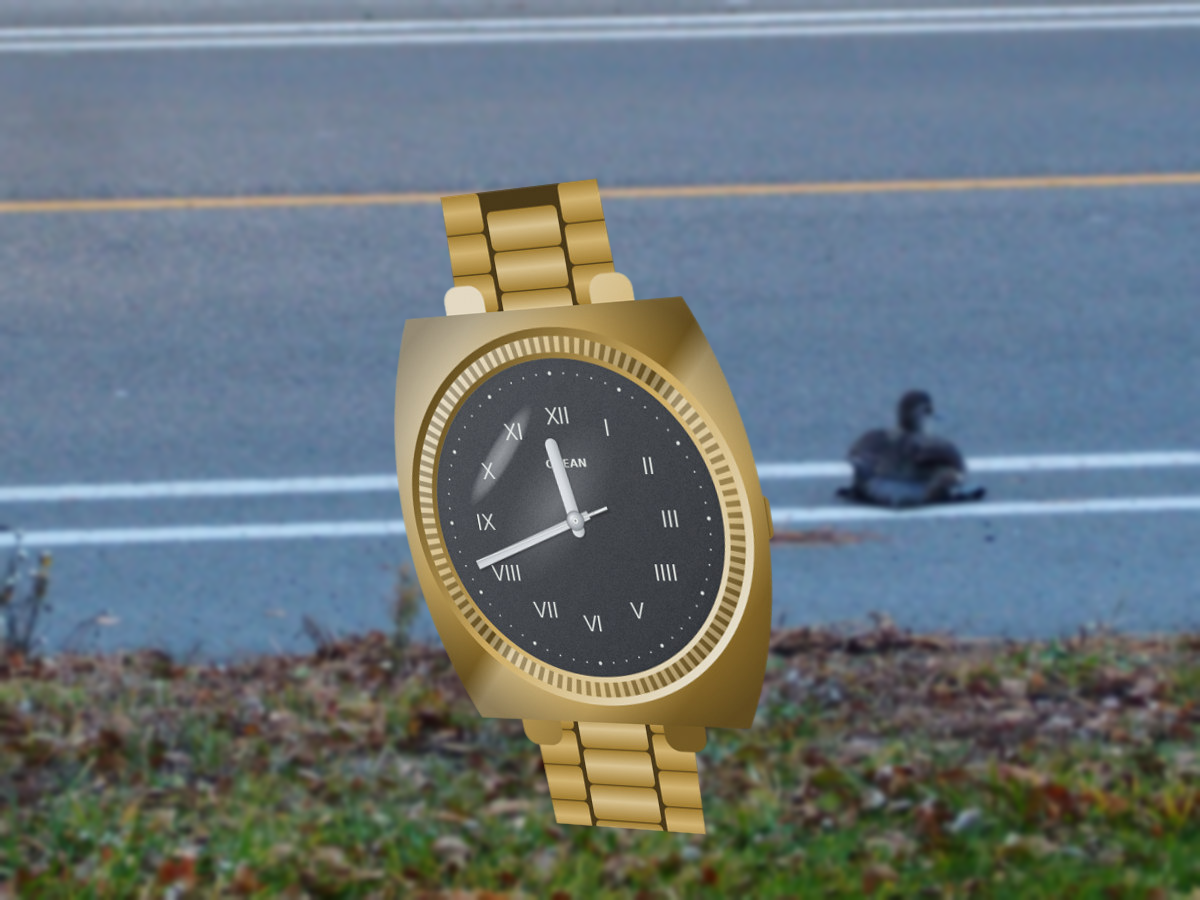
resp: 11,41,42
